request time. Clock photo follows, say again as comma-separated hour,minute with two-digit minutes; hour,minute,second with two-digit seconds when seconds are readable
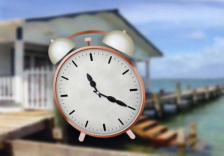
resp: 11,20
